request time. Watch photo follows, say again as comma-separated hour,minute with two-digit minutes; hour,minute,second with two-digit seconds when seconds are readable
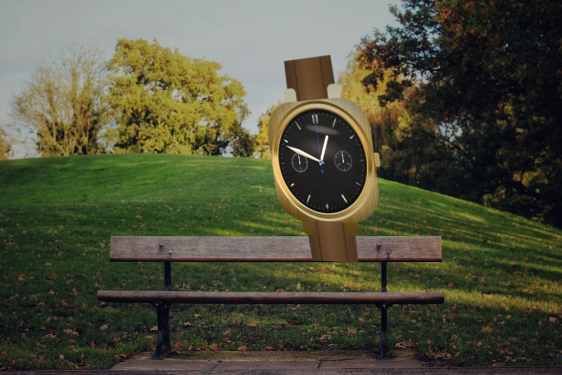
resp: 12,49
